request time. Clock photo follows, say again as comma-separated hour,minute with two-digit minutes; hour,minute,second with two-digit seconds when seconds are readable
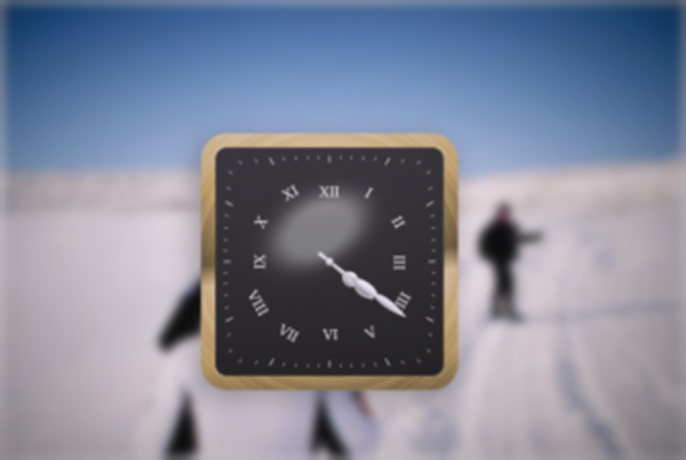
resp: 4,21
